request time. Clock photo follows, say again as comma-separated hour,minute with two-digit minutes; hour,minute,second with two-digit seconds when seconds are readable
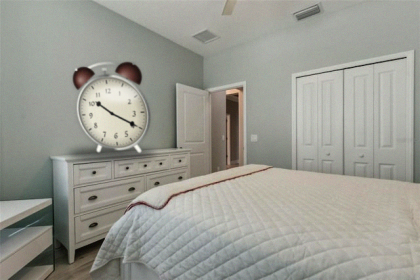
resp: 10,20
